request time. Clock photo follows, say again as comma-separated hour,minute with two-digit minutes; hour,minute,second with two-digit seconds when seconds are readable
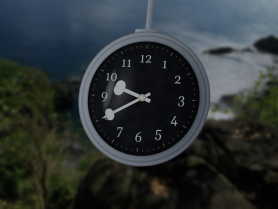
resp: 9,40
